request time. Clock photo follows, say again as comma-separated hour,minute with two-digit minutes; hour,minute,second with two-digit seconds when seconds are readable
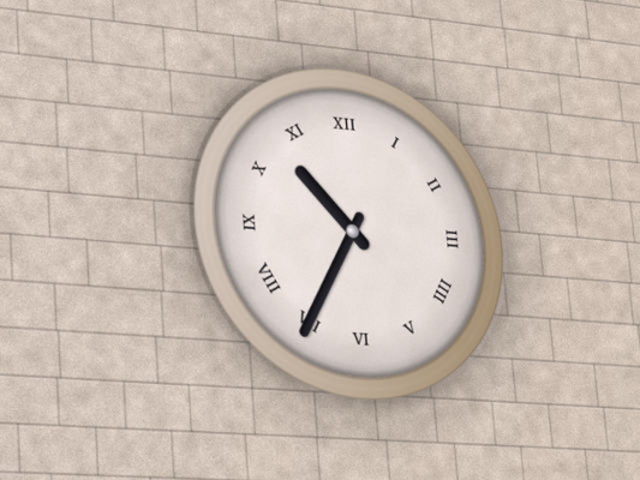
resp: 10,35
